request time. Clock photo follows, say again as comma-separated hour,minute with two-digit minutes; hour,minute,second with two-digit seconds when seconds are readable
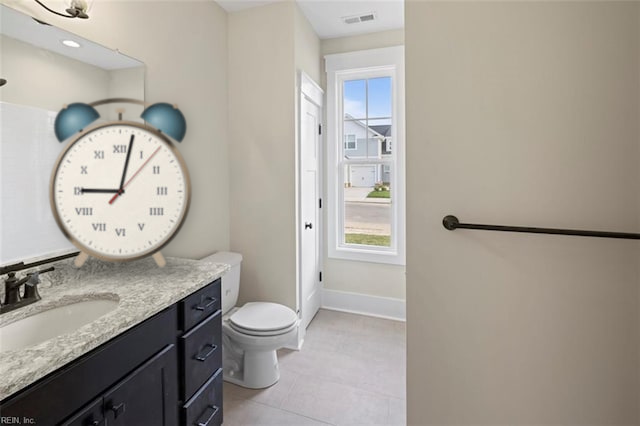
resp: 9,02,07
